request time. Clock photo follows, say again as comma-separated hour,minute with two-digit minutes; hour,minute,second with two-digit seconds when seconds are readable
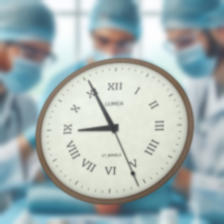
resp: 8,55,26
